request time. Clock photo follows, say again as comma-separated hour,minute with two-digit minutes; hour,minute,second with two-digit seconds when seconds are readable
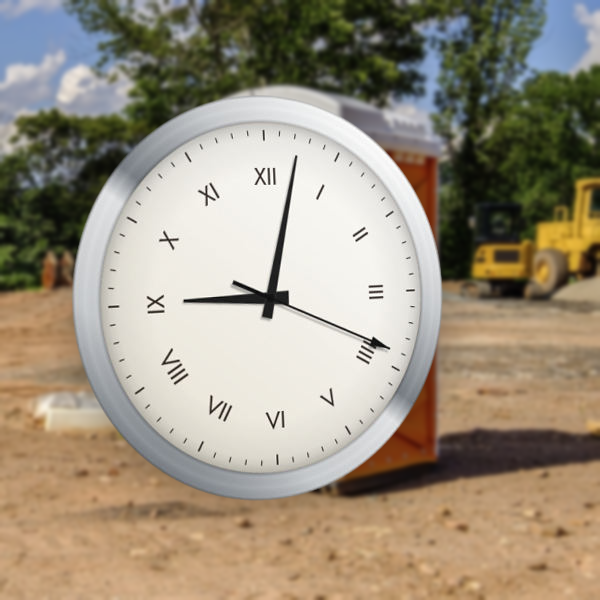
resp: 9,02,19
